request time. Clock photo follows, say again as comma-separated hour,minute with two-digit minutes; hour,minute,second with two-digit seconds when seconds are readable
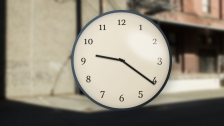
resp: 9,21
